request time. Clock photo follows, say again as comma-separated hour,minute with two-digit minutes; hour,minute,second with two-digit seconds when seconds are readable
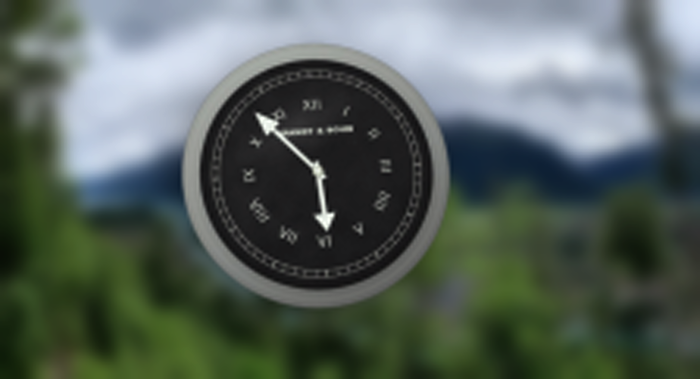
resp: 5,53
